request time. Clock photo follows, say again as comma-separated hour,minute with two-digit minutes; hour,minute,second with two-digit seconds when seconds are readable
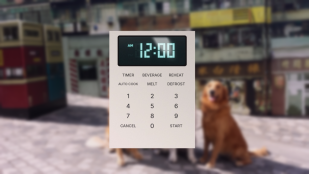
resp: 12,00
